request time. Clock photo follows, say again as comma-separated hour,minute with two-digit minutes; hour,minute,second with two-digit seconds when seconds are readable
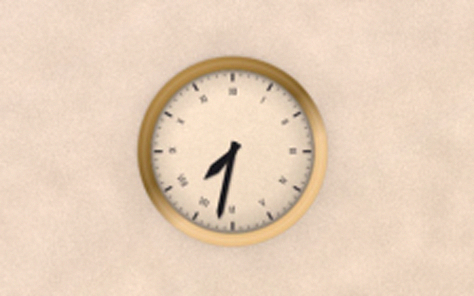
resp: 7,32
